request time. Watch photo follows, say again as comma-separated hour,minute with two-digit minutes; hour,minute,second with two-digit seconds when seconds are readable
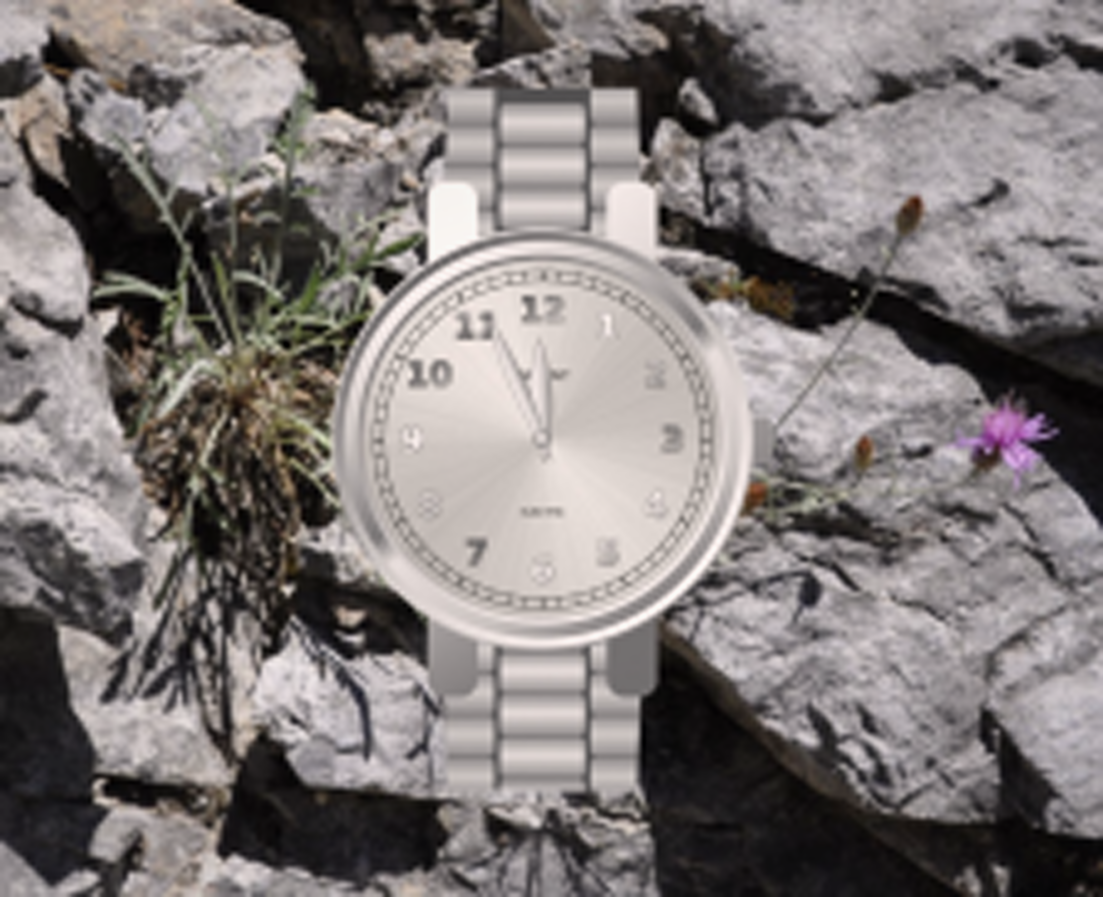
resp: 11,56
